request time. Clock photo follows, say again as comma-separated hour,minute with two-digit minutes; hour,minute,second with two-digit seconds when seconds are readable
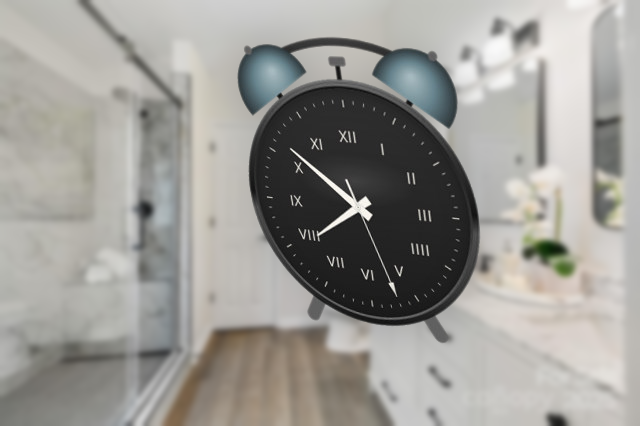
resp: 7,51,27
